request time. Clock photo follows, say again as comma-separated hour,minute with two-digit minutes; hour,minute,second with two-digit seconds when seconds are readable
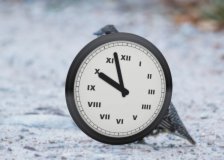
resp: 9,57
